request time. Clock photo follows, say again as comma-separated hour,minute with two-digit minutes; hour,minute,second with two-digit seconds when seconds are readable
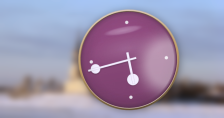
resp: 5,43
